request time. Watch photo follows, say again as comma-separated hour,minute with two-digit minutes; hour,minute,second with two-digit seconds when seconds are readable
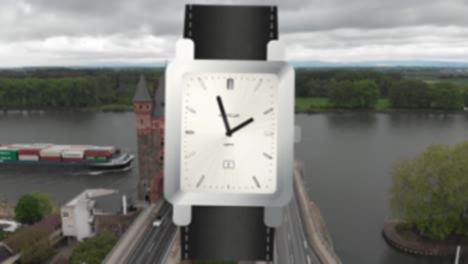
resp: 1,57
